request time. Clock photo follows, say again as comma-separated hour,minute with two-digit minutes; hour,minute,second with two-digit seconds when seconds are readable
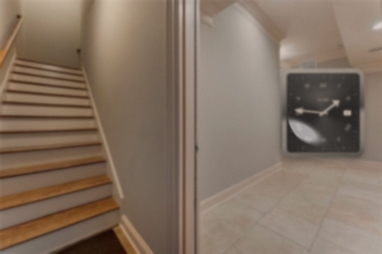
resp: 1,46
